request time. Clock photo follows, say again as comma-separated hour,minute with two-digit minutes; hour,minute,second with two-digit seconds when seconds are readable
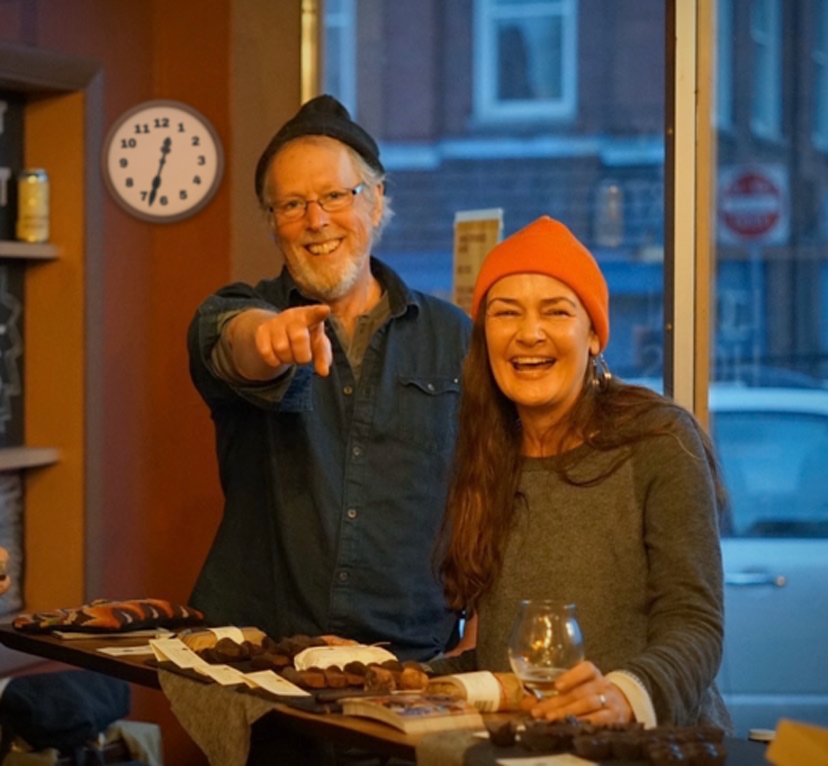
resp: 12,33
